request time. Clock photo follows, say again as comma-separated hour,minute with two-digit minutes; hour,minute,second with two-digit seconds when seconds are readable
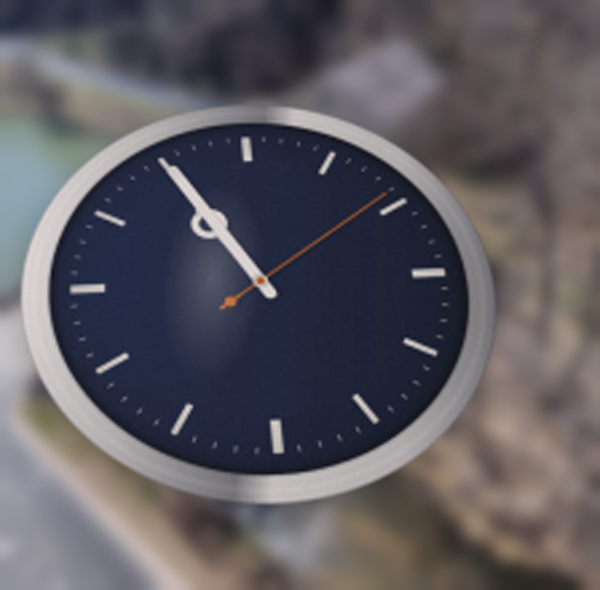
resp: 10,55,09
